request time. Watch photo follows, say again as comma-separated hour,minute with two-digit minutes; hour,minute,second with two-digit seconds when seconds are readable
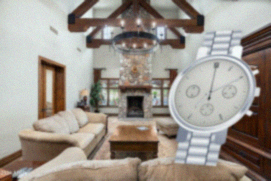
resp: 7,10
